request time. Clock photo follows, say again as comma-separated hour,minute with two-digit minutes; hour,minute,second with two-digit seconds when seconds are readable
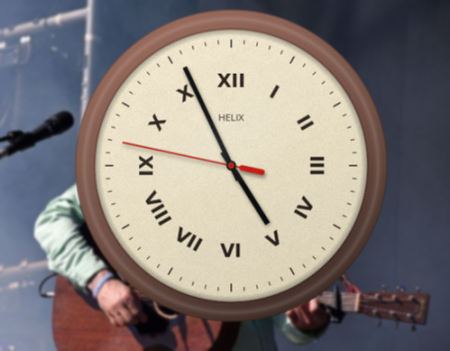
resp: 4,55,47
